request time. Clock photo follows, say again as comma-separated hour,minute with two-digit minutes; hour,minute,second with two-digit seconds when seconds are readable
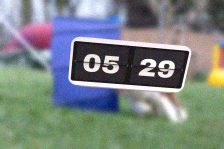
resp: 5,29
